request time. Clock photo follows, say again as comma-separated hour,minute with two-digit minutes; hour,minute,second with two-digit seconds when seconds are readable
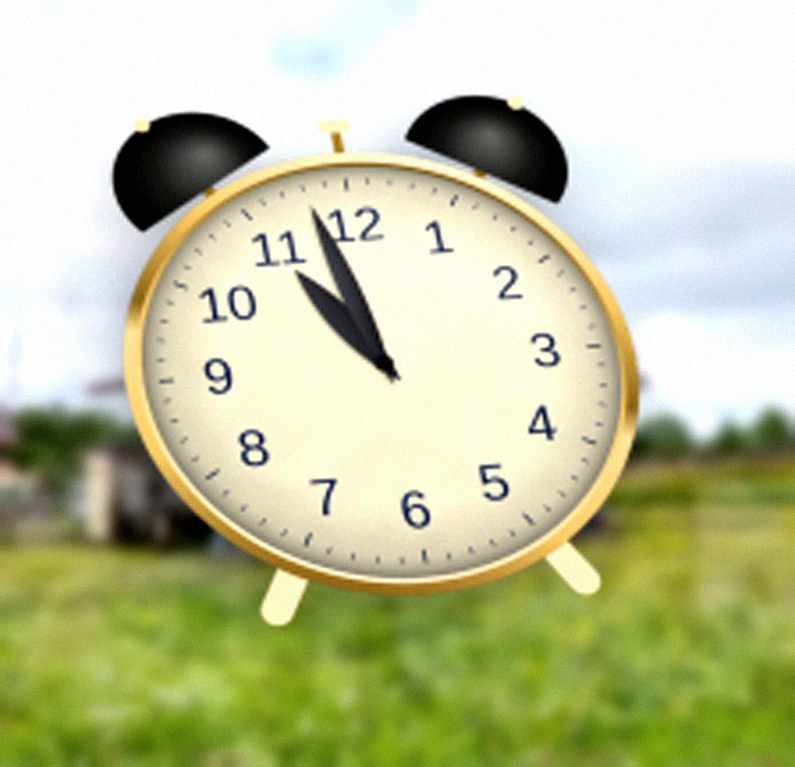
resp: 10,58
